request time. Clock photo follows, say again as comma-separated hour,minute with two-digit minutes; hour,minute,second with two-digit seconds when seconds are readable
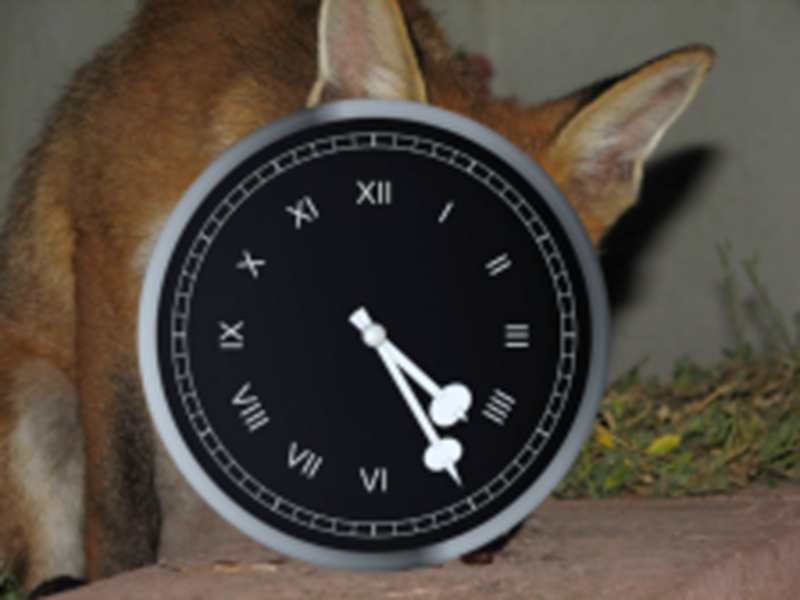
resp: 4,25
